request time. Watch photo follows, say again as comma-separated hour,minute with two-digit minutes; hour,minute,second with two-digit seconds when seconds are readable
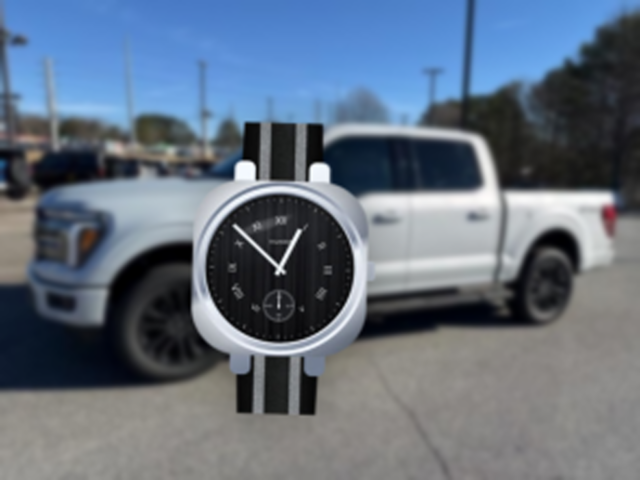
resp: 12,52
